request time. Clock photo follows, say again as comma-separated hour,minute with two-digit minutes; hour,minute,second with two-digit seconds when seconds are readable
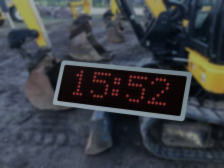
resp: 15,52
